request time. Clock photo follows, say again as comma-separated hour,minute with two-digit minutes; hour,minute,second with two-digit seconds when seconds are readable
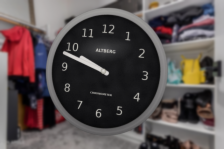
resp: 9,48
